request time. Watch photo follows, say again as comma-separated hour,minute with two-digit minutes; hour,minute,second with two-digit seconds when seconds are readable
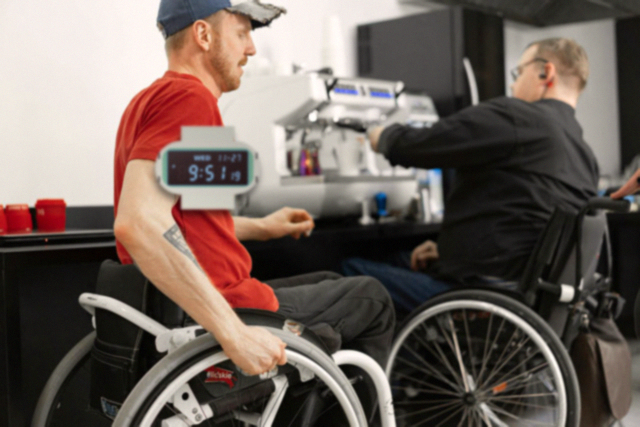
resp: 9,51
